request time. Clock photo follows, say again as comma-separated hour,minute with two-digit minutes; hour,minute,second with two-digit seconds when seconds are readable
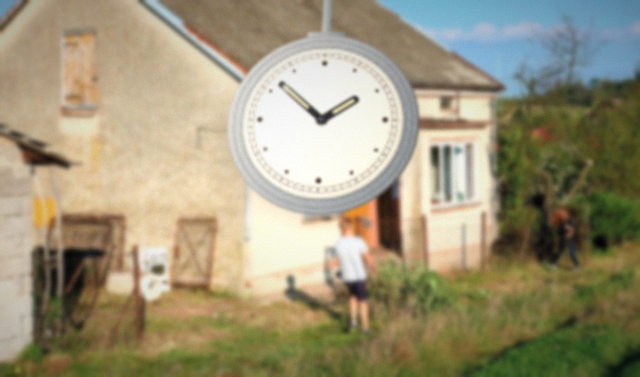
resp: 1,52
